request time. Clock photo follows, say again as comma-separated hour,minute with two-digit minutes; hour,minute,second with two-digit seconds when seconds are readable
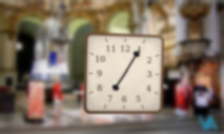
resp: 7,05
